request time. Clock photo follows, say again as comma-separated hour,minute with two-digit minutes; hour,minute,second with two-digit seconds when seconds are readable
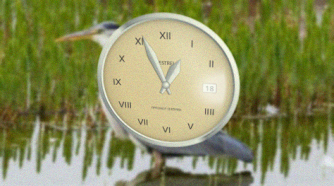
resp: 12,56
